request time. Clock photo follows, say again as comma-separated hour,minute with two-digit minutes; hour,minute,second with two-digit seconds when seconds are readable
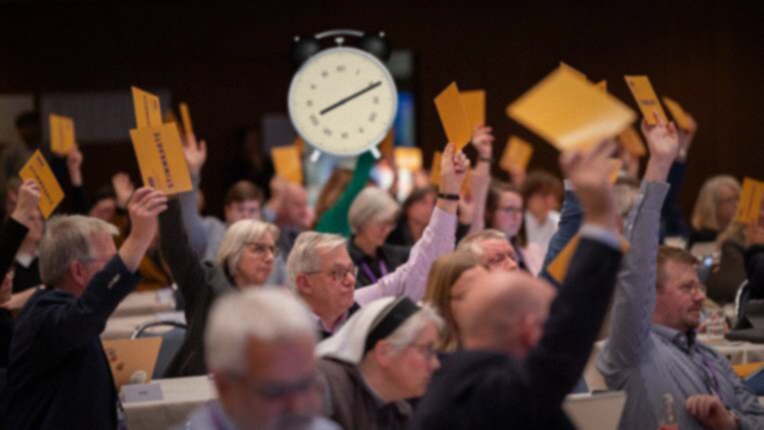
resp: 8,11
